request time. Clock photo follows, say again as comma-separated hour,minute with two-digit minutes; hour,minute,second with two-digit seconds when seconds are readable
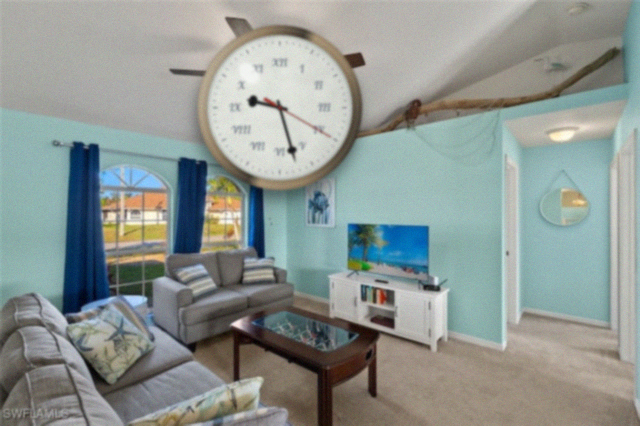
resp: 9,27,20
